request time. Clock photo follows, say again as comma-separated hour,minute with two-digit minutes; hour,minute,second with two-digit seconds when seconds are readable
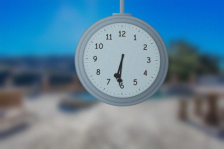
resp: 6,31
